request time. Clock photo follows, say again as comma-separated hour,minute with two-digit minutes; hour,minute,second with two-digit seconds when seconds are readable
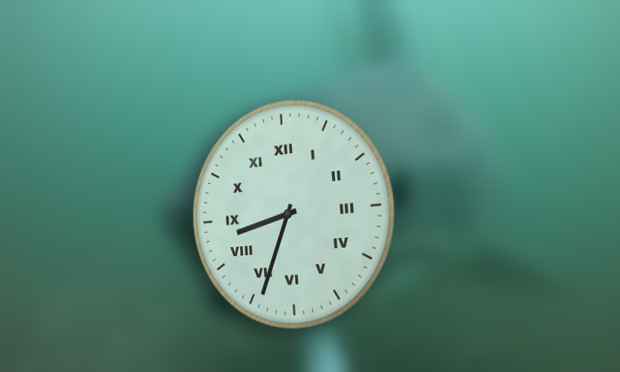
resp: 8,34
